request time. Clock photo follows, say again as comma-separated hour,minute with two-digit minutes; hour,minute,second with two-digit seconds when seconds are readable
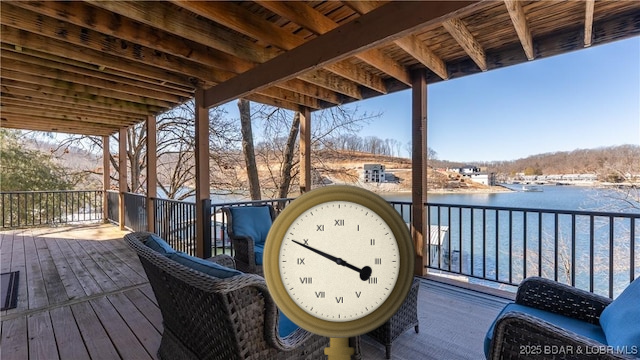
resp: 3,49
